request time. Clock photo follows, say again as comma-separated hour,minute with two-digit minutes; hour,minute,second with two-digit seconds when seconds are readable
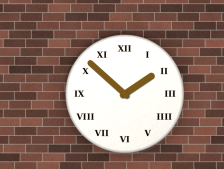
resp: 1,52
